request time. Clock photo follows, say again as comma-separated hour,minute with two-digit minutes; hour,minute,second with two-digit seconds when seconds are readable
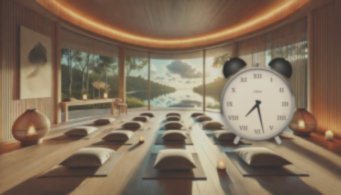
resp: 7,28
